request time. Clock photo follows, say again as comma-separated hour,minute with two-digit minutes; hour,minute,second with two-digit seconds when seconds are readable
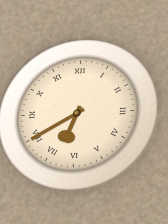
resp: 6,40
